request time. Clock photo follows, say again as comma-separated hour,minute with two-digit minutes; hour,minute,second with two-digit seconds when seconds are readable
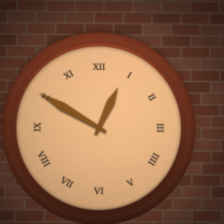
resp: 12,50
